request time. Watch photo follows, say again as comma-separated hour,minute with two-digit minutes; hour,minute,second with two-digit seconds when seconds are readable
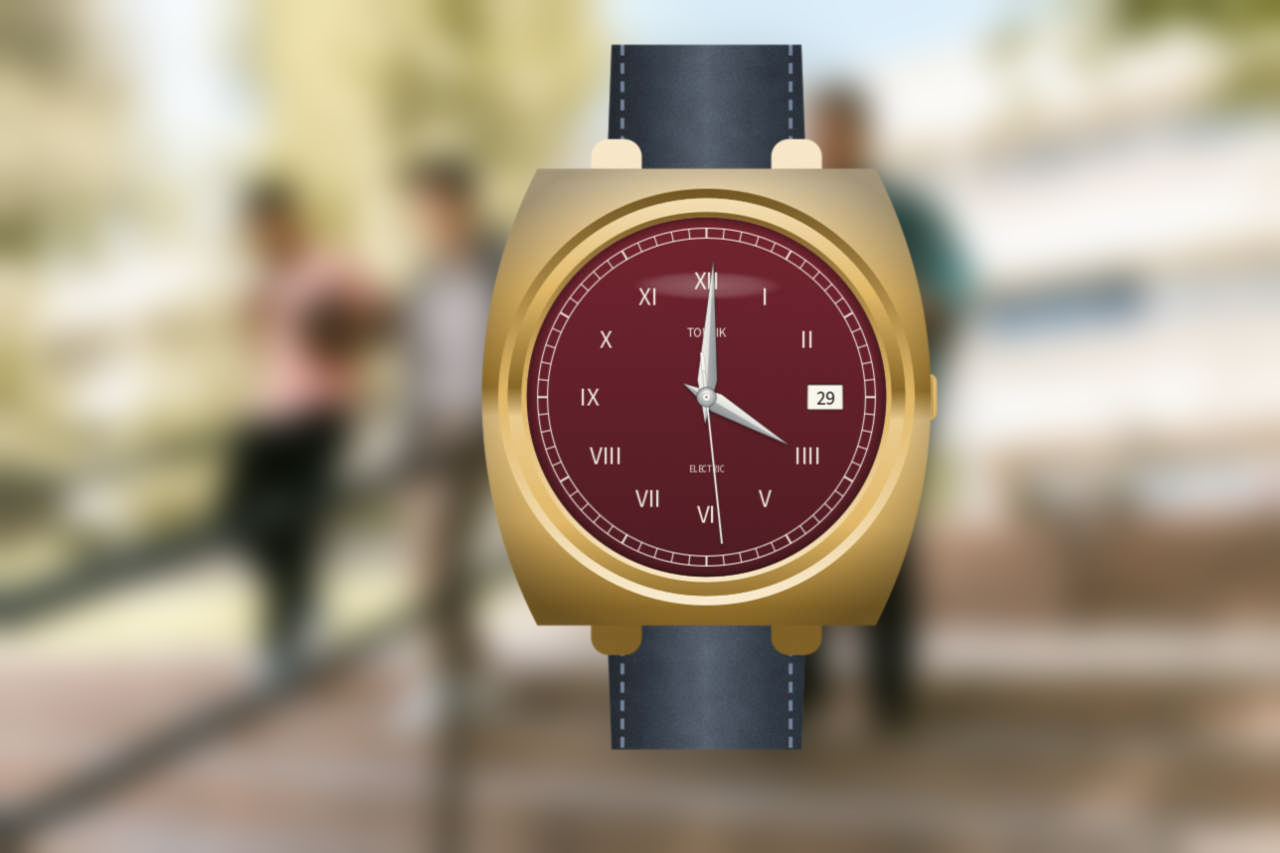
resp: 4,00,29
